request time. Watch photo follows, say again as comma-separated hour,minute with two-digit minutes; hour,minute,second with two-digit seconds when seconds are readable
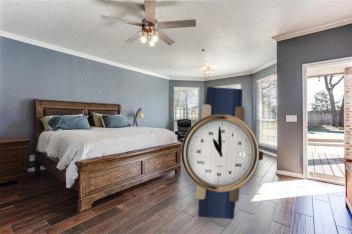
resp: 10,59
